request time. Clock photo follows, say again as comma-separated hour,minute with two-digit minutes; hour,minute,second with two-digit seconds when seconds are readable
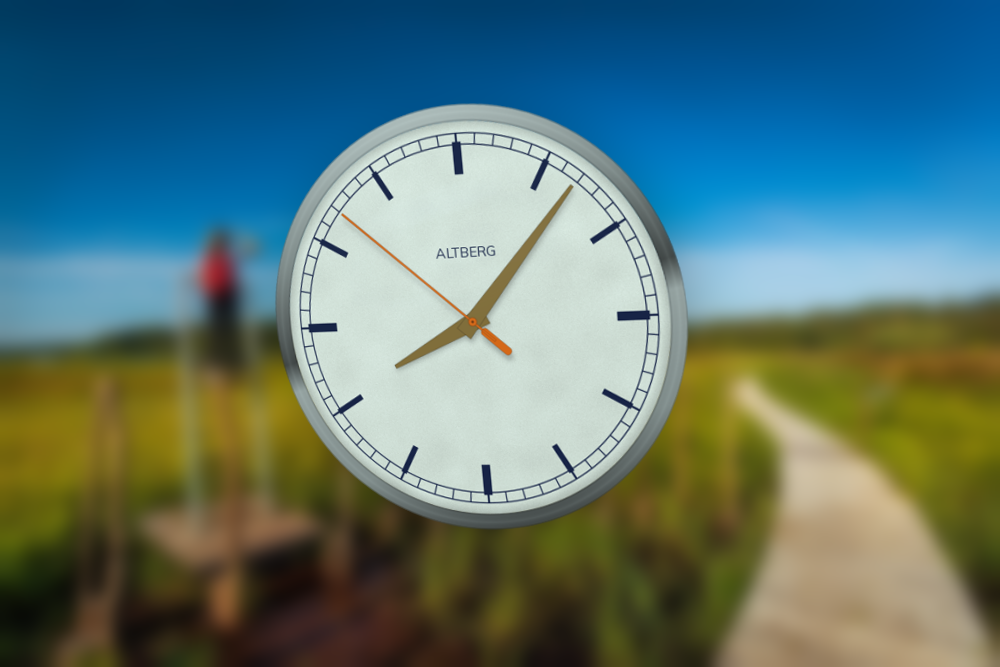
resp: 8,06,52
